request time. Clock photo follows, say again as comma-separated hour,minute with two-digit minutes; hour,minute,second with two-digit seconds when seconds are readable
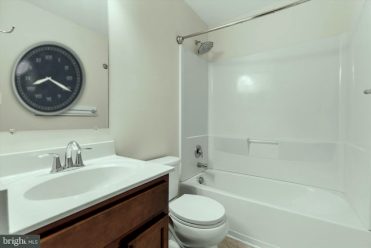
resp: 8,20
